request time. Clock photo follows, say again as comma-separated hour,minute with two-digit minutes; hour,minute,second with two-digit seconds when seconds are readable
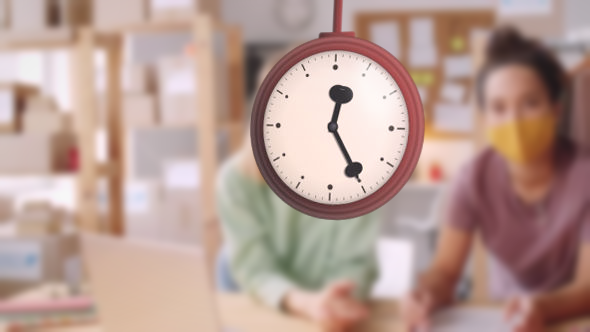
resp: 12,25
